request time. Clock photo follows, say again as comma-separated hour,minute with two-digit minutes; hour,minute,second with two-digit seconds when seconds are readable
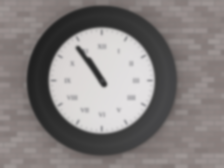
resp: 10,54
